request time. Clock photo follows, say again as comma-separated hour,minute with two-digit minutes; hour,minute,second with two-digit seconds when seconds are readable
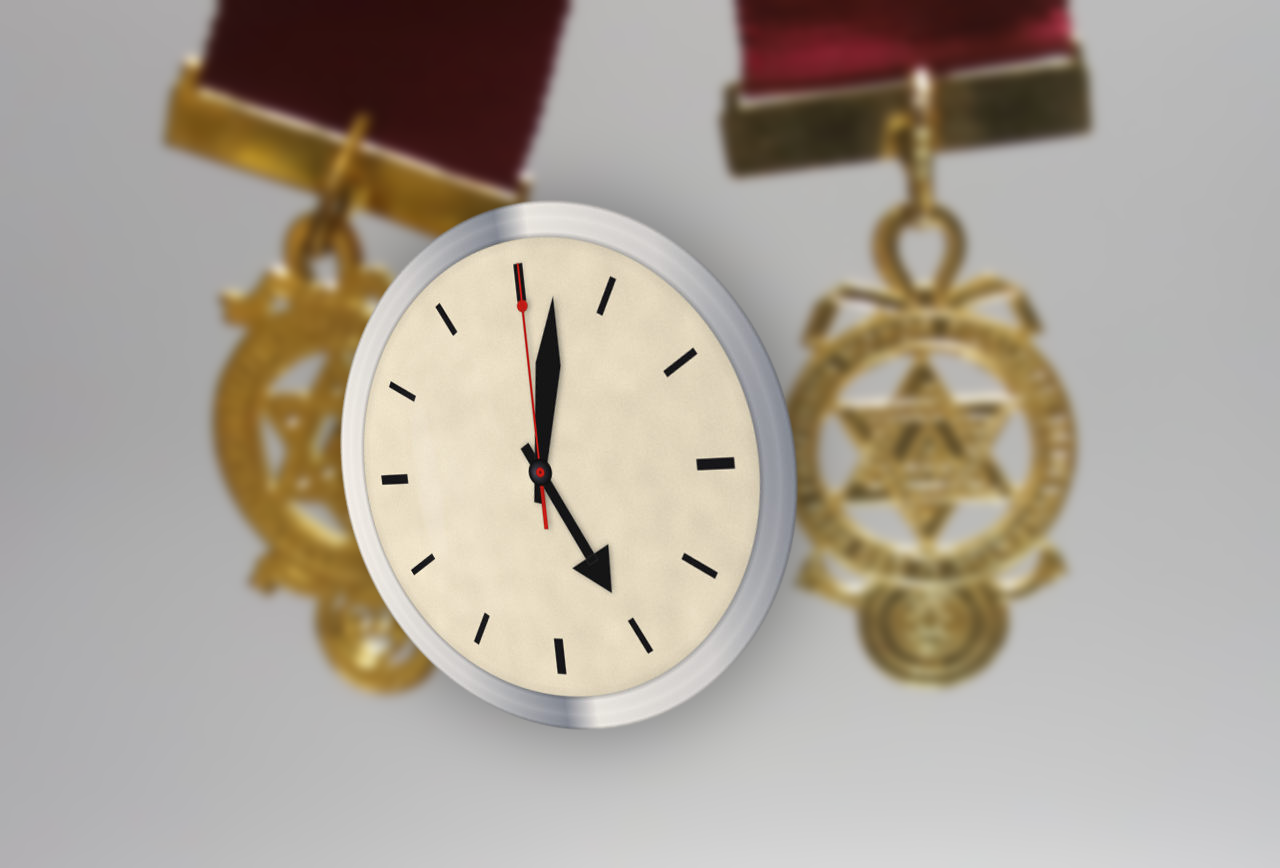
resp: 5,02,00
